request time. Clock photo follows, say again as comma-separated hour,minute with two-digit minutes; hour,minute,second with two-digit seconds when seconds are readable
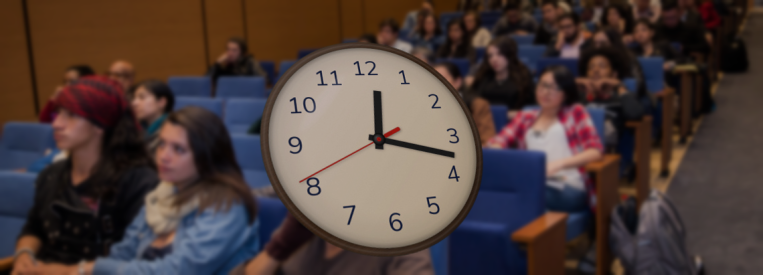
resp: 12,17,41
